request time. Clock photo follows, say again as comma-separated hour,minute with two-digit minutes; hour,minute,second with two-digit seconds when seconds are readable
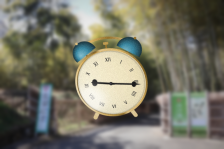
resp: 9,16
